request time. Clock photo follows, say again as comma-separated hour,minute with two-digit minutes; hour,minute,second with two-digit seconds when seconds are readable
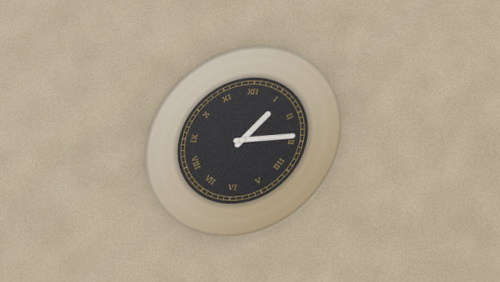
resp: 1,14
